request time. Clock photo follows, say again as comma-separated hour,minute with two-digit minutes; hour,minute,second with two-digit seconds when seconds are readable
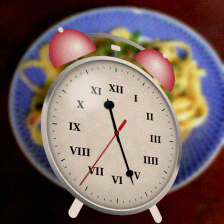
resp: 11,26,36
